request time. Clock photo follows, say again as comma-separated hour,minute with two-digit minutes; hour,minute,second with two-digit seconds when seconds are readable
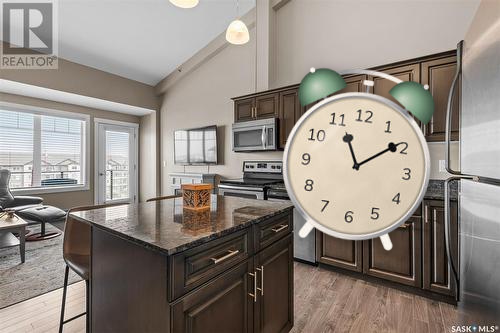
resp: 11,09
